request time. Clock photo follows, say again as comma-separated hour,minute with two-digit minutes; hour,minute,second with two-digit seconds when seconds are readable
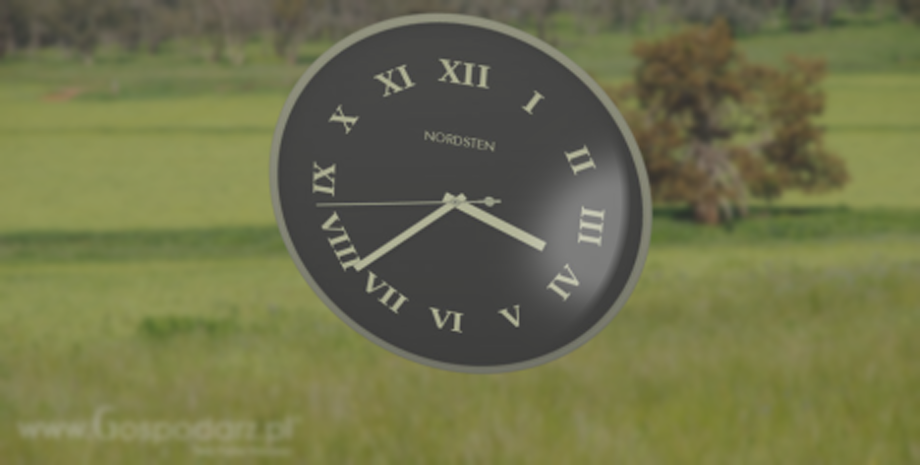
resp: 3,37,43
